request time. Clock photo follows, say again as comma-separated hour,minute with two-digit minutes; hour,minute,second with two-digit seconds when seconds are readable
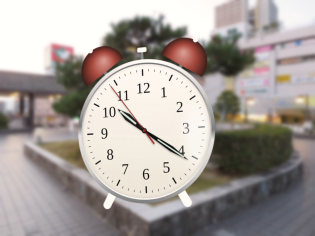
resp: 10,20,54
